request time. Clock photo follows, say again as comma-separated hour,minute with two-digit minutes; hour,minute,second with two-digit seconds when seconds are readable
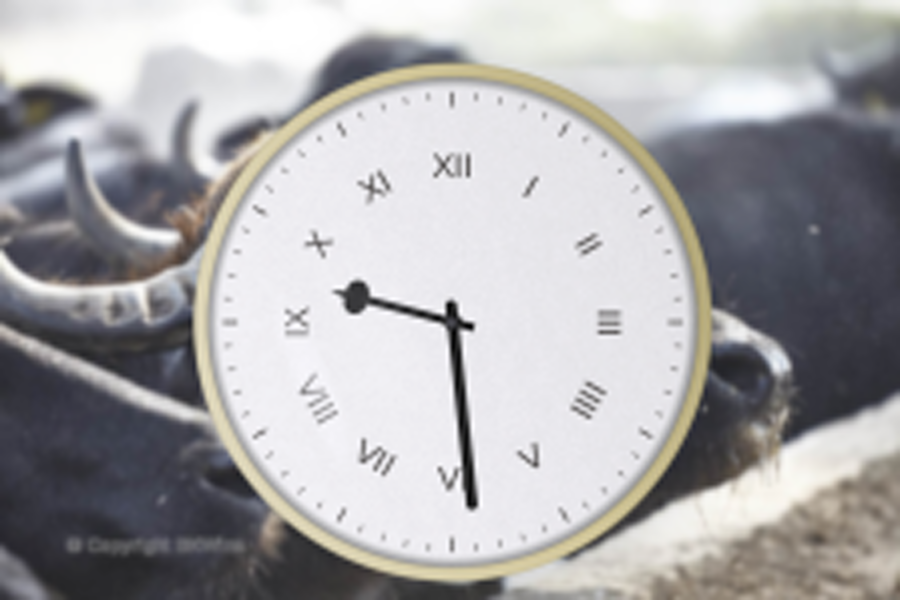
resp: 9,29
